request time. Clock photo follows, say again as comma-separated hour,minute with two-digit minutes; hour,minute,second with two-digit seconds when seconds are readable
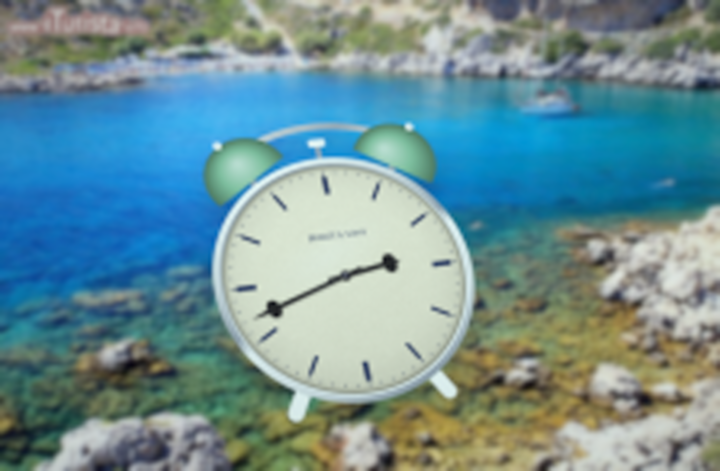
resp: 2,42
